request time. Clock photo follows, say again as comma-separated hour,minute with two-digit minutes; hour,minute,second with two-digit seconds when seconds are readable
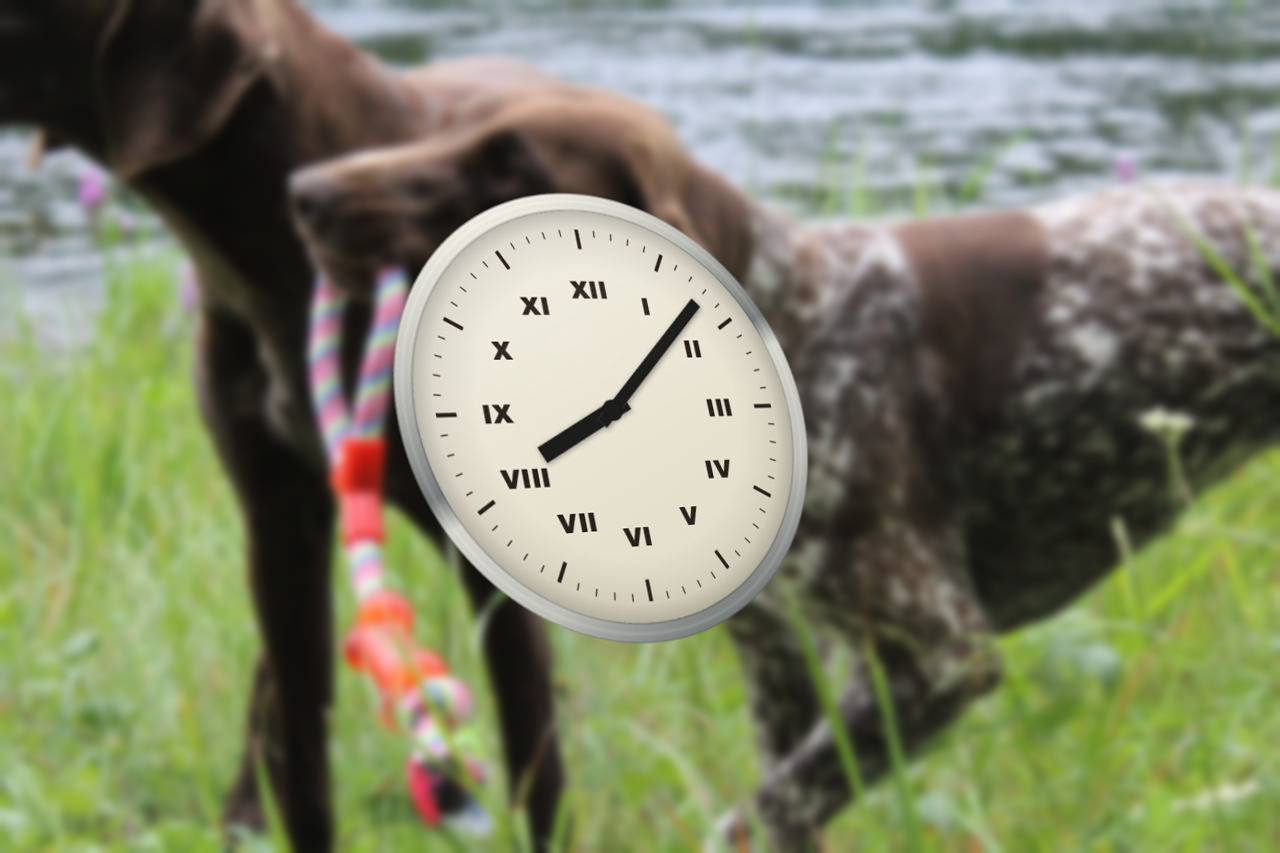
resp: 8,08
